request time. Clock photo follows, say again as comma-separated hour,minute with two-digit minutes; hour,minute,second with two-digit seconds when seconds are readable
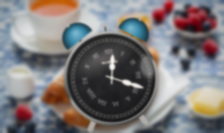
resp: 12,19
